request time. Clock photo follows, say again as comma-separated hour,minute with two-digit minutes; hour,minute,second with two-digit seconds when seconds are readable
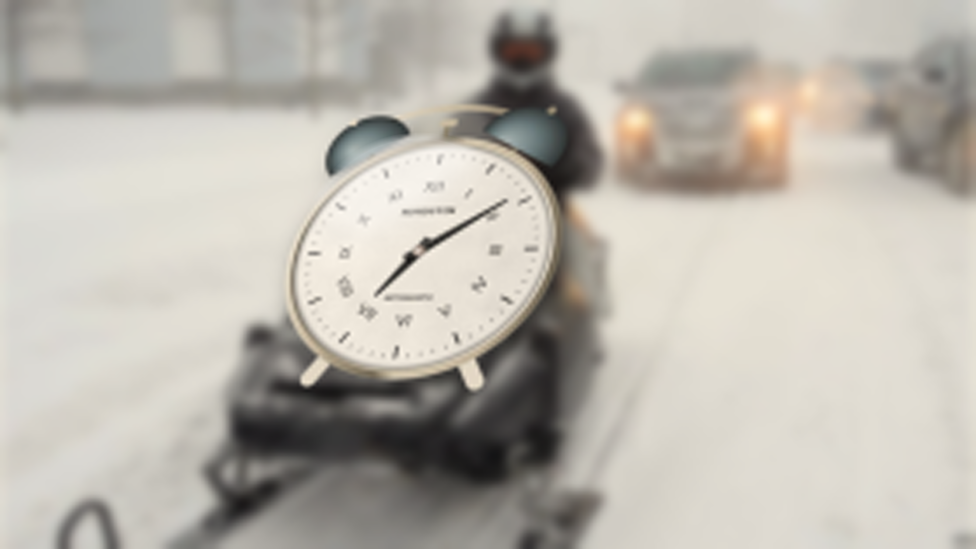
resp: 7,09
